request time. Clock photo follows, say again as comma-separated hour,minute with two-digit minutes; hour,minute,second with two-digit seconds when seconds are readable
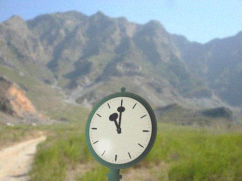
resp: 11,00
